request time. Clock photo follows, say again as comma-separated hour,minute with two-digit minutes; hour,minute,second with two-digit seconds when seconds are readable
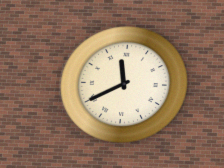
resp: 11,40
